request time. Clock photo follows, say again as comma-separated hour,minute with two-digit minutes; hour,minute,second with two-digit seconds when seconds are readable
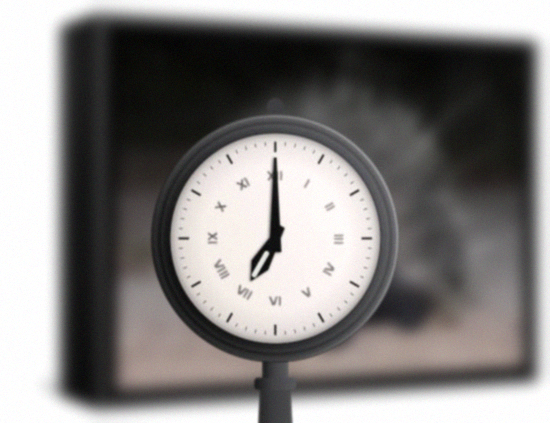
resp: 7,00
